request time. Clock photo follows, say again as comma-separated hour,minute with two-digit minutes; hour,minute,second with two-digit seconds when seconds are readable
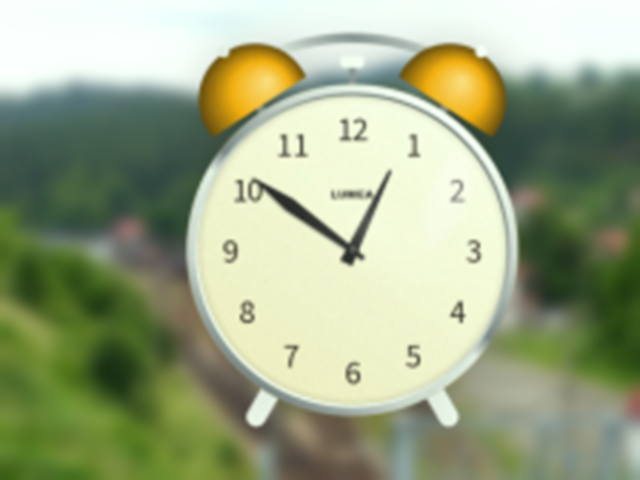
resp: 12,51
